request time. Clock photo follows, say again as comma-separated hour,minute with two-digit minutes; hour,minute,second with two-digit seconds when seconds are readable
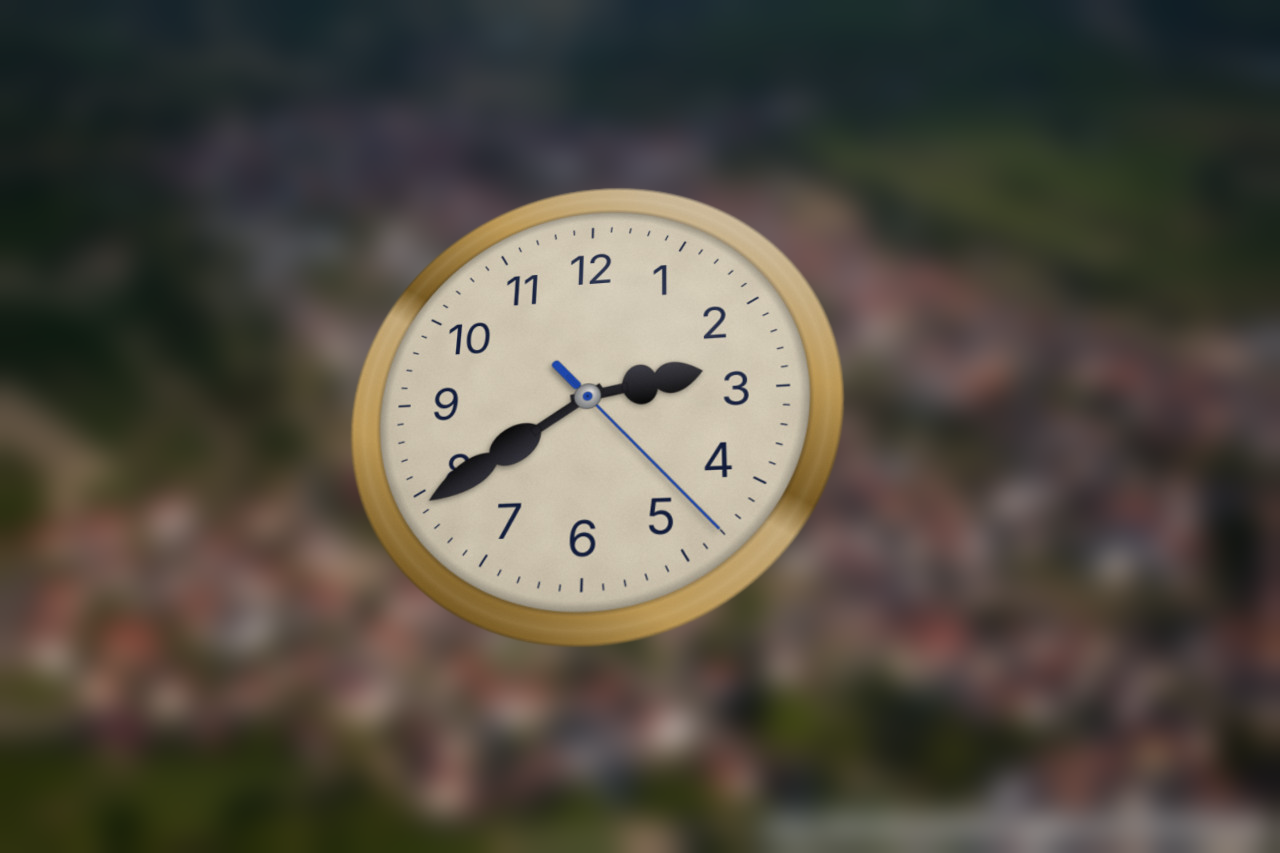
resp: 2,39,23
